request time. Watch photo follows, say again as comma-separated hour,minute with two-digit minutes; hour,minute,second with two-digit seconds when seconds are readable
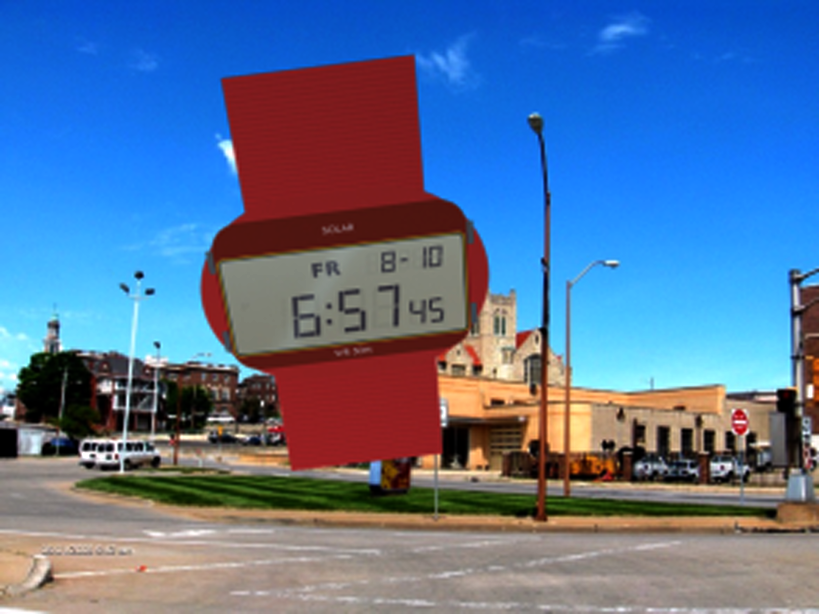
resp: 6,57,45
